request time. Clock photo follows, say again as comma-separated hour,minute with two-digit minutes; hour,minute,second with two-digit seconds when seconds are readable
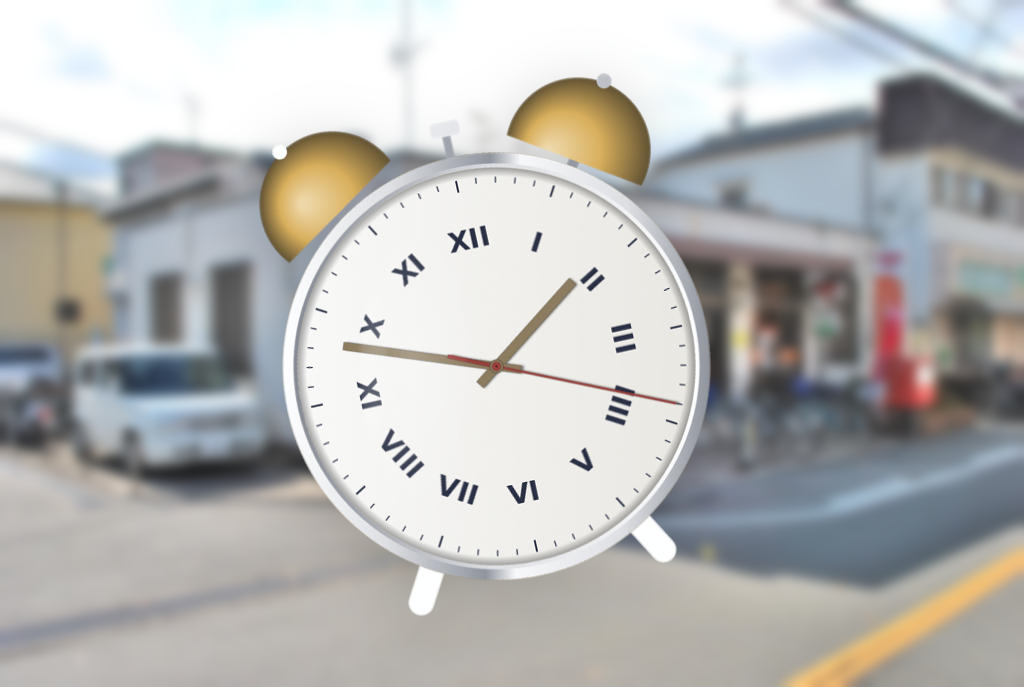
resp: 1,48,19
